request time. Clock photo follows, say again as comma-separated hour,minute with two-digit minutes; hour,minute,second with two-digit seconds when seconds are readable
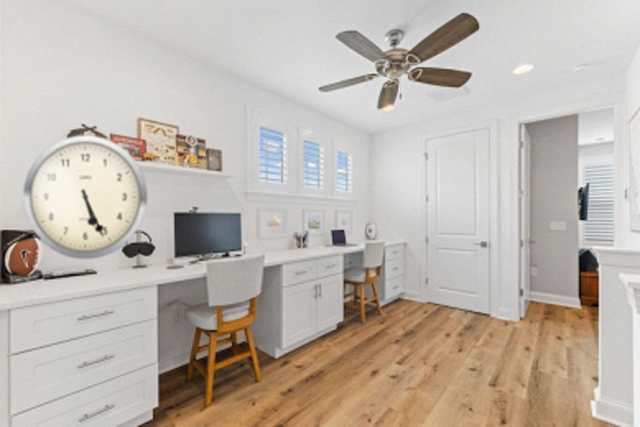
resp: 5,26
